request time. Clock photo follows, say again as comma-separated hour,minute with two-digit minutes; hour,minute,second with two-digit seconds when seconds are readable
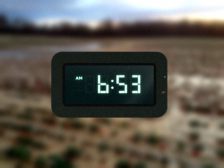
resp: 6,53
